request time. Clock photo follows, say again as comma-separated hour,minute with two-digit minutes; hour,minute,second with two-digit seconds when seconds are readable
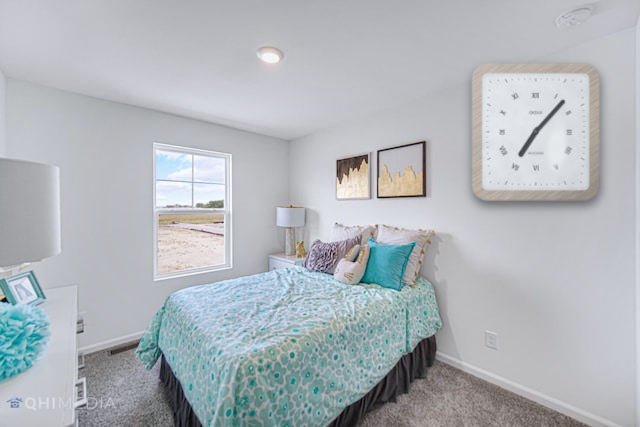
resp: 7,07
